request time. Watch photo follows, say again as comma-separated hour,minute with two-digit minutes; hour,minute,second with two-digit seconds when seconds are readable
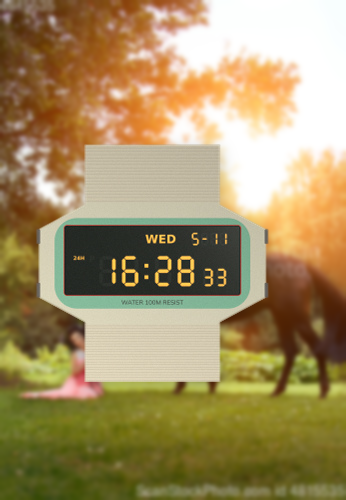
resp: 16,28,33
